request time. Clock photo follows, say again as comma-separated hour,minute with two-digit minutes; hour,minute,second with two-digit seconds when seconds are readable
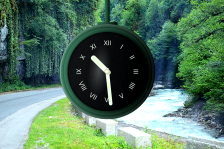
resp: 10,29
